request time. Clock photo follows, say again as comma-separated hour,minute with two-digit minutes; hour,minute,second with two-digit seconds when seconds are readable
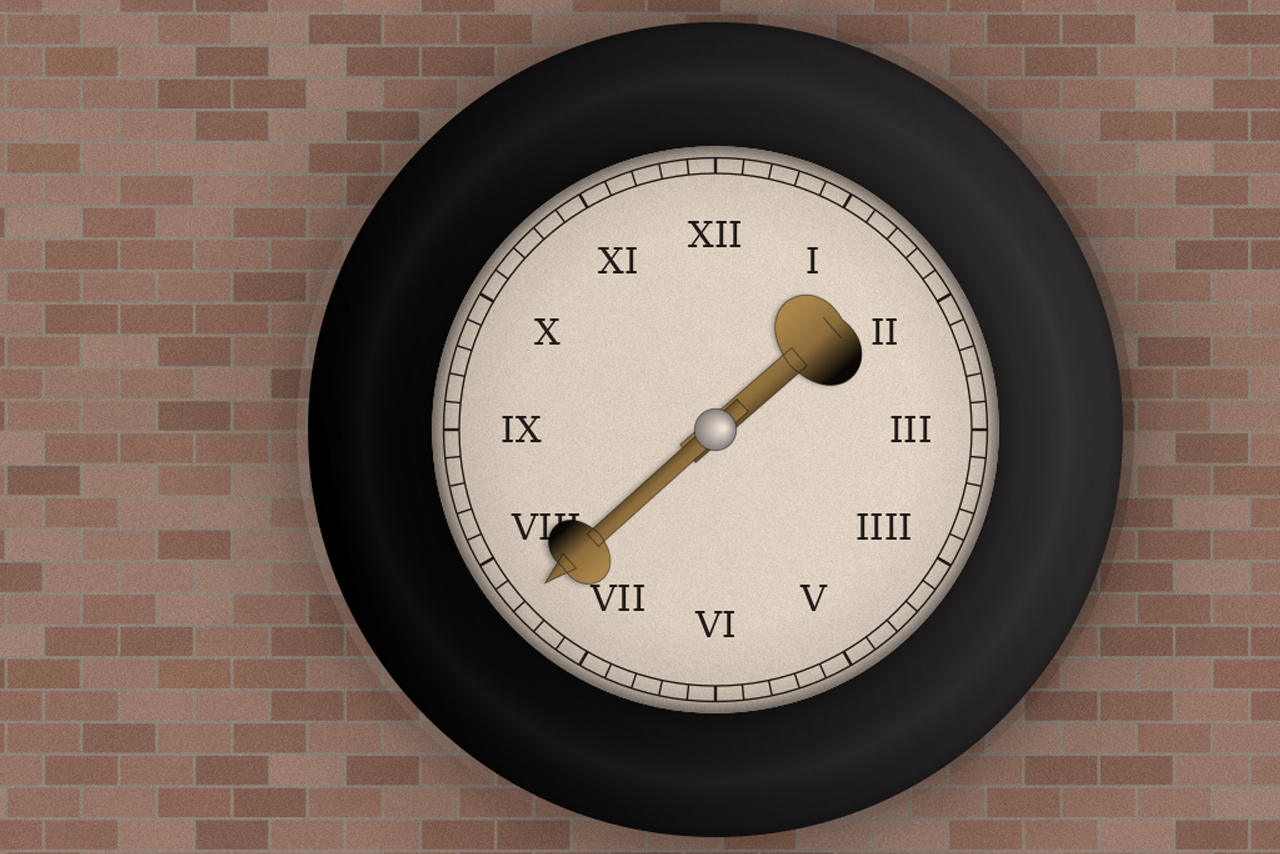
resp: 1,38
